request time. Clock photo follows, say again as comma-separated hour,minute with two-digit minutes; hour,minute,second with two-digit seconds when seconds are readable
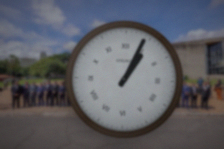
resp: 1,04
